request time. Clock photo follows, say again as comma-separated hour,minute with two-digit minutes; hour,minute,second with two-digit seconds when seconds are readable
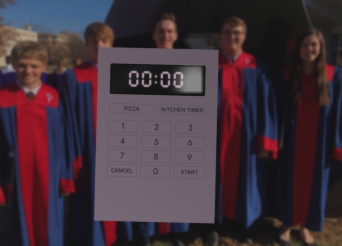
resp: 0,00
